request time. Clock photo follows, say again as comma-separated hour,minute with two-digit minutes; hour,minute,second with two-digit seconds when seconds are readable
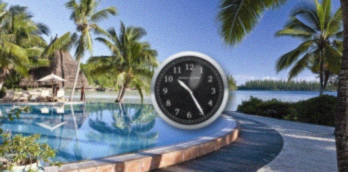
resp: 10,25
